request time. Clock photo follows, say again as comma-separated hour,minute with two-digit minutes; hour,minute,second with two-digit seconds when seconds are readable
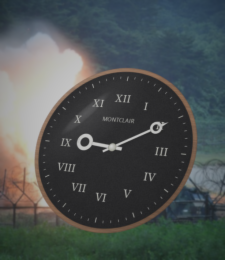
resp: 9,10
